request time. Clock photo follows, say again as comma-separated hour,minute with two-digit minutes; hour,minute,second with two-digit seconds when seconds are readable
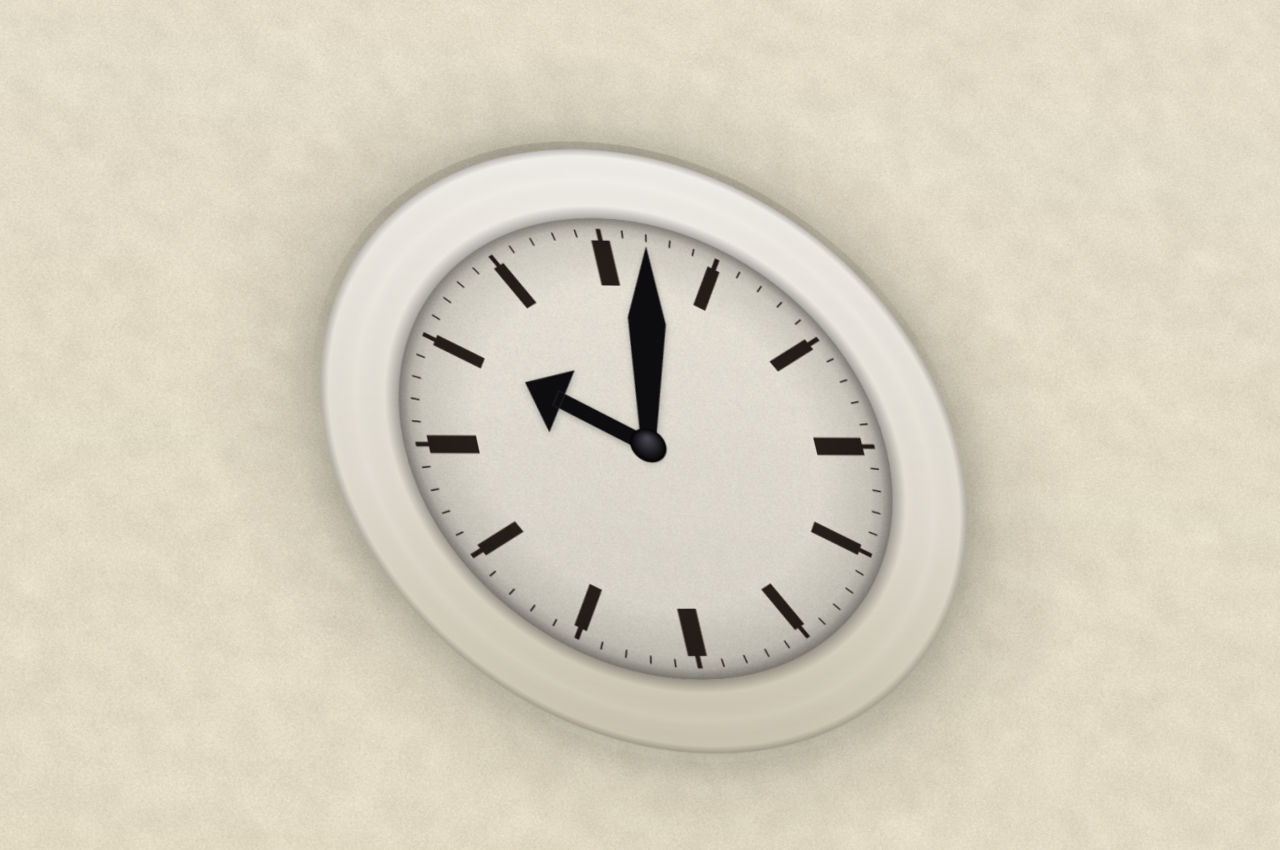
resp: 10,02
